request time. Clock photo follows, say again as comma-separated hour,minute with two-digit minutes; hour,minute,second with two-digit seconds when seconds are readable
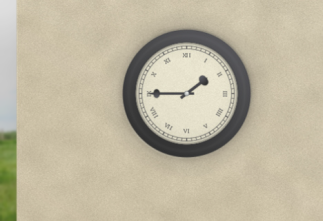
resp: 1,45
